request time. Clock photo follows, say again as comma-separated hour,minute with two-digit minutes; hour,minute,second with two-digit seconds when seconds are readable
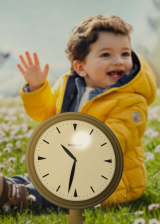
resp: 10,32
